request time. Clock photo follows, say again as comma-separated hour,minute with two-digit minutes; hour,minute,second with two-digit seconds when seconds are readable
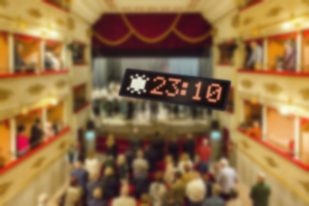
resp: 23,10
